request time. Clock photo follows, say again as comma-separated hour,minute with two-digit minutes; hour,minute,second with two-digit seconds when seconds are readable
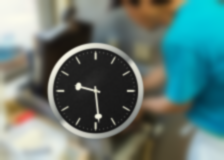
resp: 9,29
